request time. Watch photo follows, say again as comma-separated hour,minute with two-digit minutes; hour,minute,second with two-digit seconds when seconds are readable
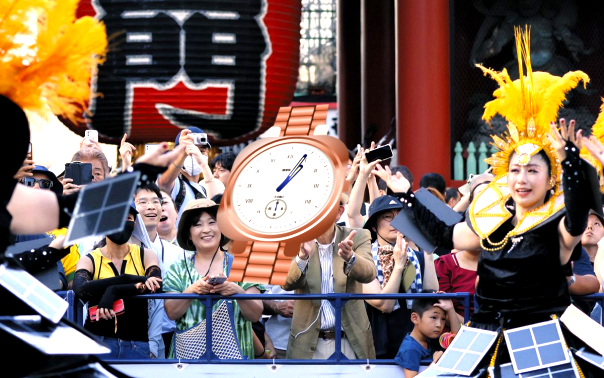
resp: 1,04
